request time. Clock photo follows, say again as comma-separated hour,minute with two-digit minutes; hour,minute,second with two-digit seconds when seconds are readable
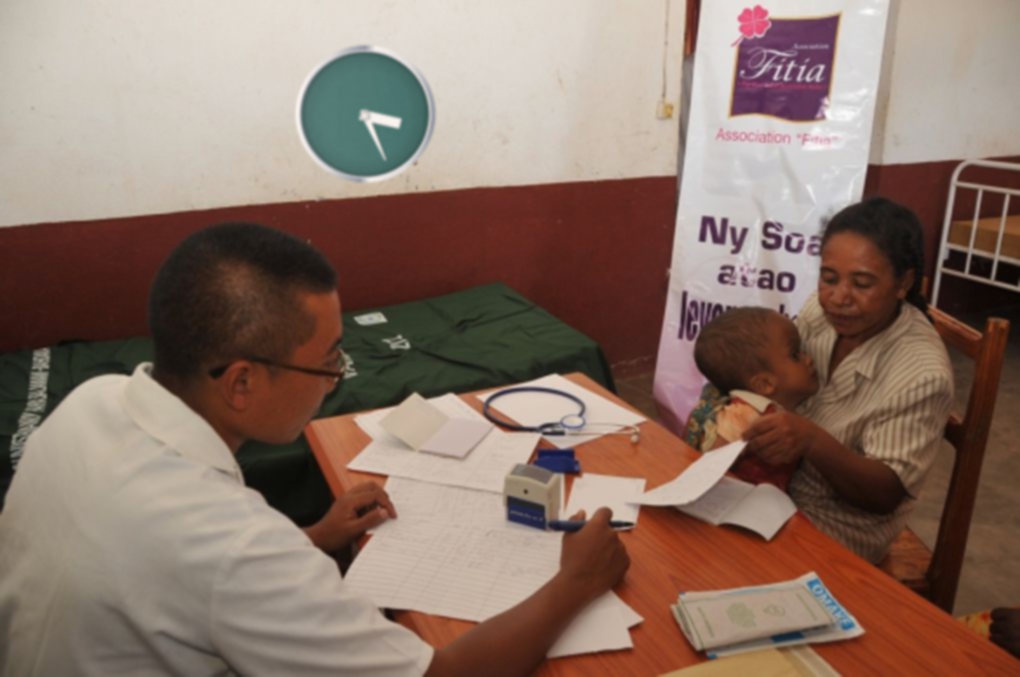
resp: 3,26
